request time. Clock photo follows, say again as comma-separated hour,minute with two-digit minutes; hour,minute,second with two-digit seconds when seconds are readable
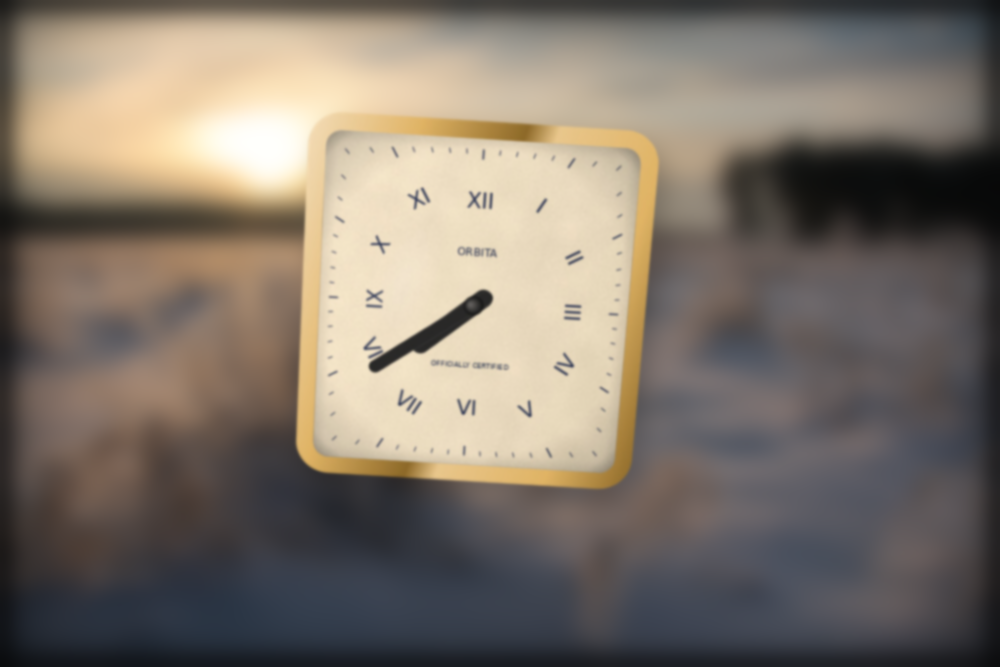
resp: 7,39
